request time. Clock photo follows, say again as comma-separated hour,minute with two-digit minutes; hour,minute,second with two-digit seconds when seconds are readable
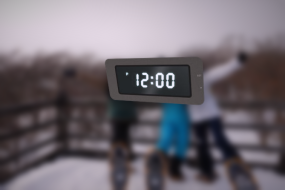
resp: 12,00
